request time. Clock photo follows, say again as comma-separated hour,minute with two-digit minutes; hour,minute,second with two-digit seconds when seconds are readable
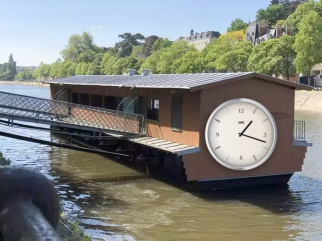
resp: 1,18
